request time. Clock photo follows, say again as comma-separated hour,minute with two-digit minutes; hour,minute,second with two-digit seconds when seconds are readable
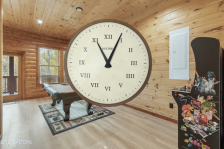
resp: 11,04
